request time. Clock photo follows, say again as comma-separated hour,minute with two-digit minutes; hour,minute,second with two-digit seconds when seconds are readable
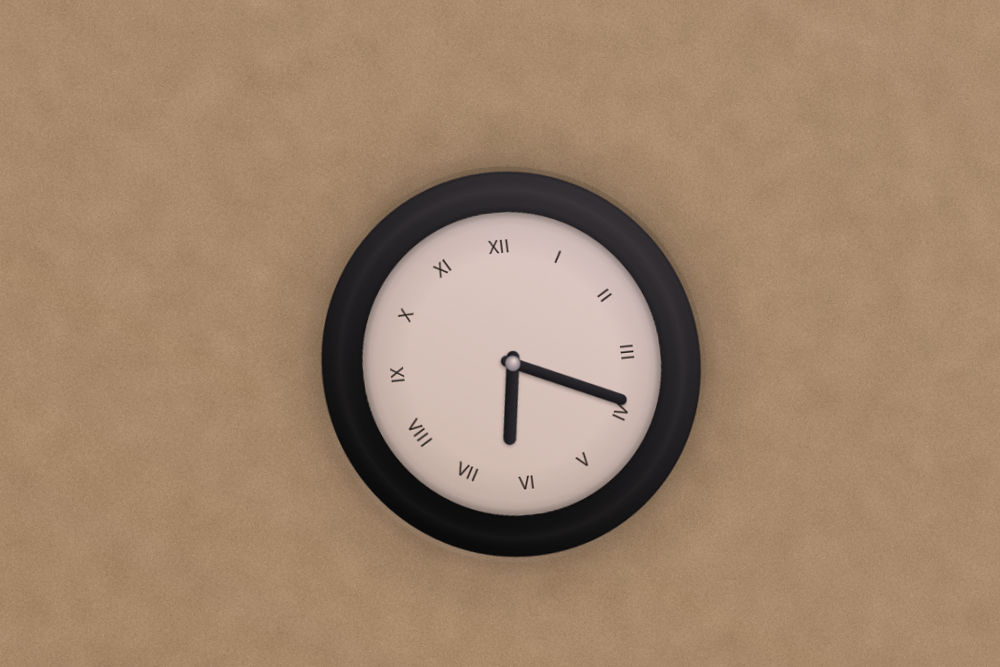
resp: 6,19
